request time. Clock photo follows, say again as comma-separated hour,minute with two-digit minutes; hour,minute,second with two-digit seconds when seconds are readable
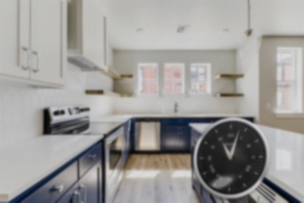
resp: 11,03
